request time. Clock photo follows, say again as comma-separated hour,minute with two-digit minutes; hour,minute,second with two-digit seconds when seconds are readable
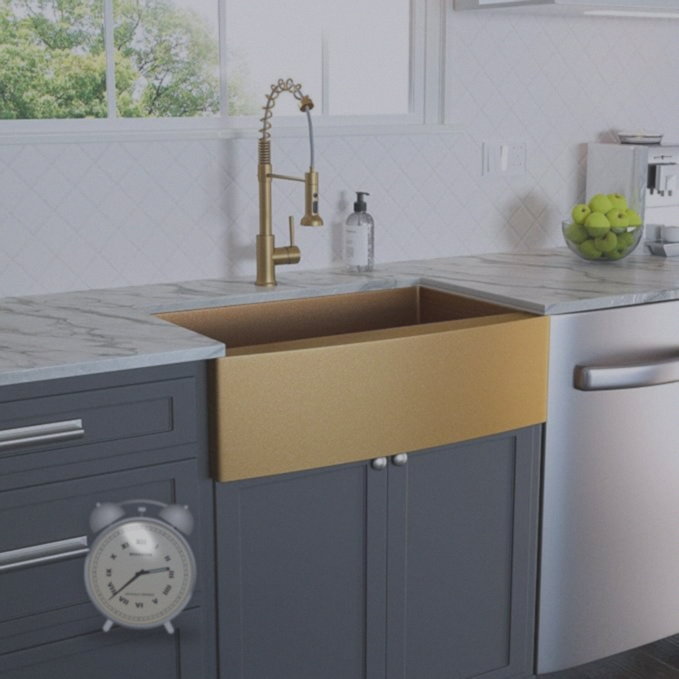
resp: 2,38
